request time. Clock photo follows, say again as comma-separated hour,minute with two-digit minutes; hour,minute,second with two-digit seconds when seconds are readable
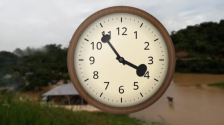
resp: 3,54
